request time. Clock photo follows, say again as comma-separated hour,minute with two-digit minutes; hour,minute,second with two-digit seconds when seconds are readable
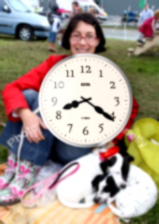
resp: 8,21
